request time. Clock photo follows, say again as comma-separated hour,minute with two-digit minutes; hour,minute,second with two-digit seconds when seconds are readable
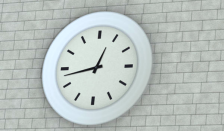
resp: 12,43
